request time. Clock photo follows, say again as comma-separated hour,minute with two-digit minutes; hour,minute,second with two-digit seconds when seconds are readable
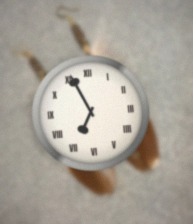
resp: 6,56
